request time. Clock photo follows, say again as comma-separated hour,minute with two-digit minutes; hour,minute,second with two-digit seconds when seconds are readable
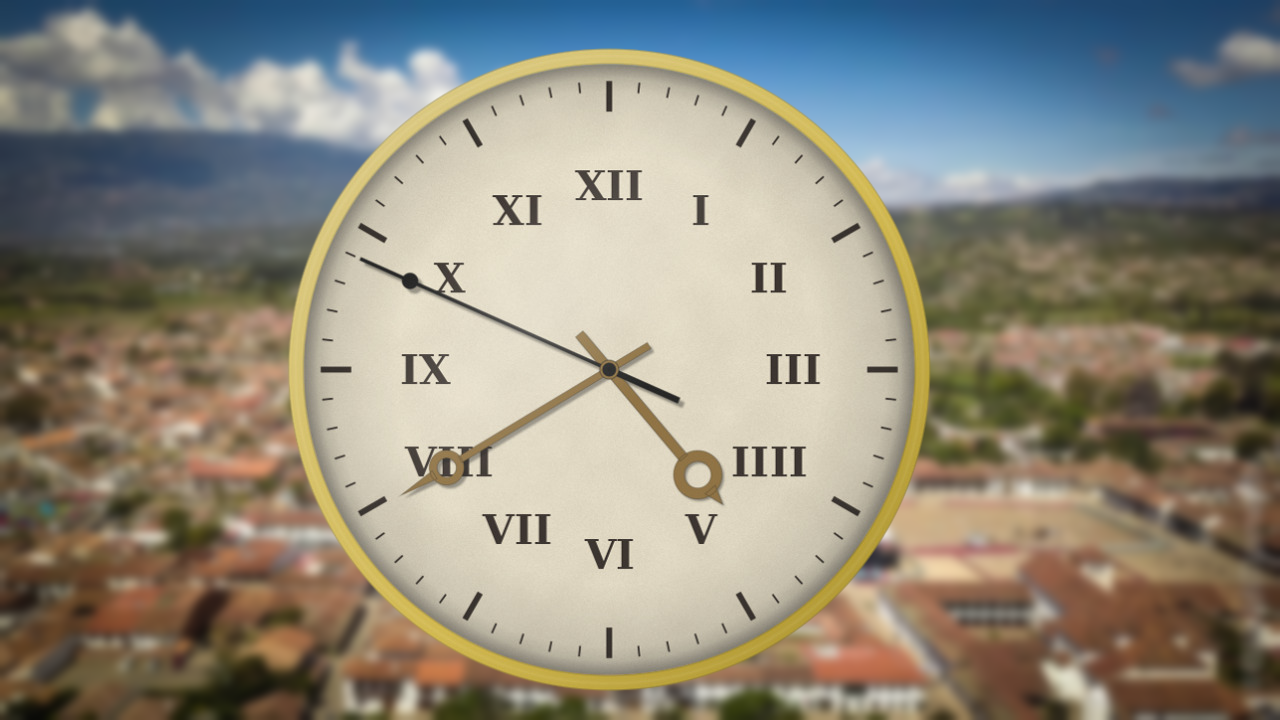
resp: 4,39,49
